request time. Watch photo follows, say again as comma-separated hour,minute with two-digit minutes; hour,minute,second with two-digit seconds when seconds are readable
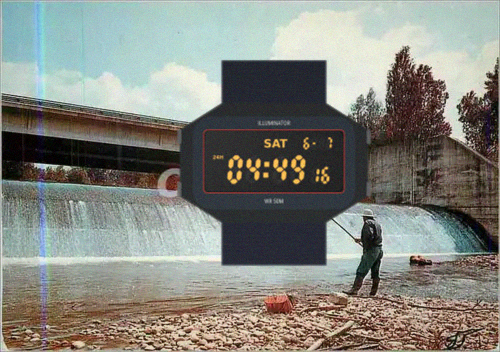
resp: 4,49,16
